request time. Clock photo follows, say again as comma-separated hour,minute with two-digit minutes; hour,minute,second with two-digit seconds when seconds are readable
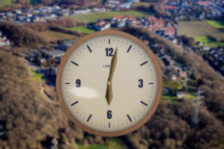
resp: 6,02
